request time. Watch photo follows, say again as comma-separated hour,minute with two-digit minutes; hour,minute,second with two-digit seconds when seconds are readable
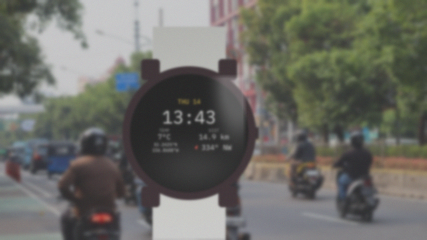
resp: 13,43
